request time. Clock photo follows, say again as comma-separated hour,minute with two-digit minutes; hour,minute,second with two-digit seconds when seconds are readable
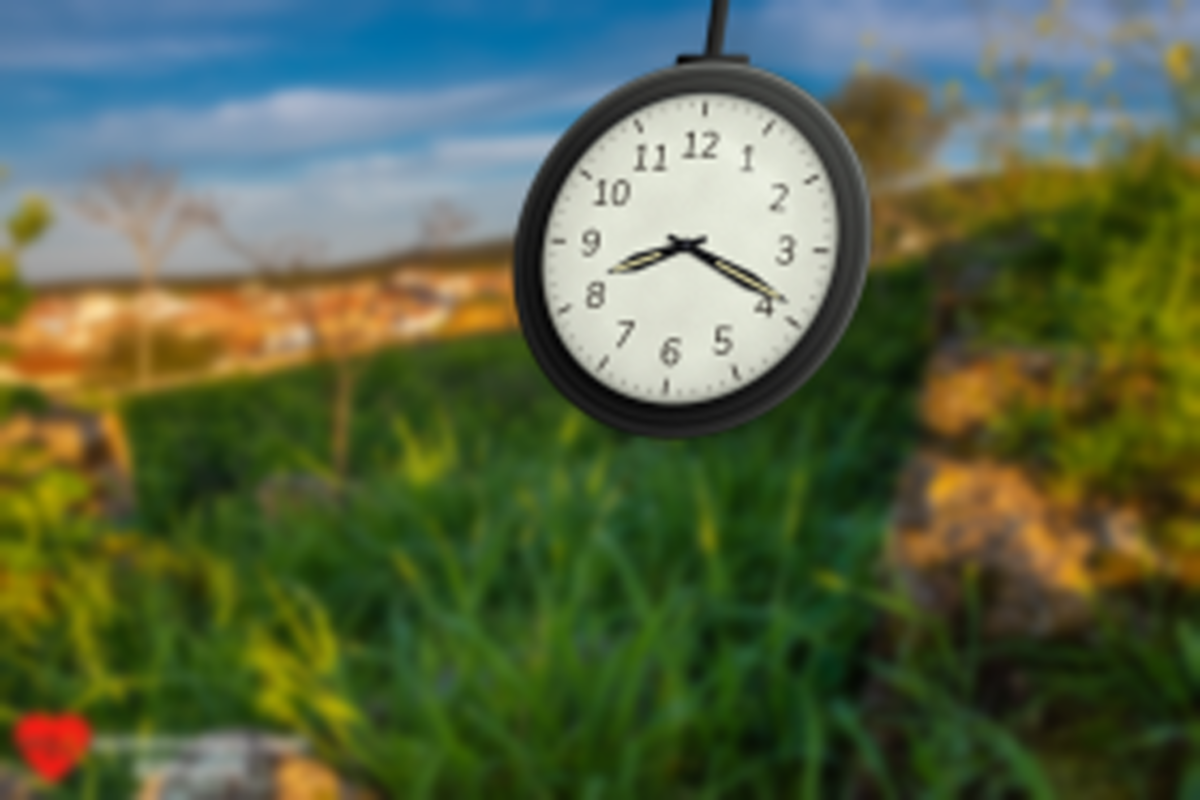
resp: 8,19
